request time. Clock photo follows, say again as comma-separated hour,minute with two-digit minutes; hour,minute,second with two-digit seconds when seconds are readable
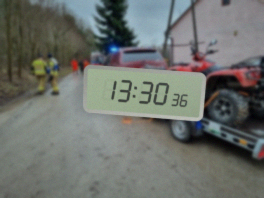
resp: 13,30,36
